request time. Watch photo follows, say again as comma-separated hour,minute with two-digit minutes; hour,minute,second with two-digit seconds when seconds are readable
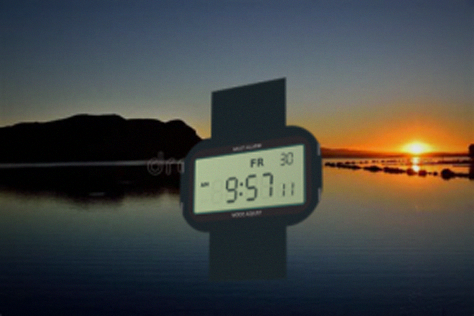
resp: 9,57,11
